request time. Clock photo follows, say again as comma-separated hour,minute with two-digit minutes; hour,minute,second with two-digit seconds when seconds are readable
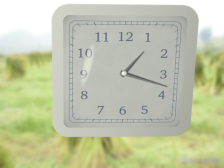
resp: 1,18
